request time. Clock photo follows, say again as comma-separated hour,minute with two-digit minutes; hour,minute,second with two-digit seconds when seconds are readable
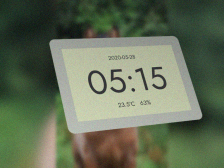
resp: 5,15
